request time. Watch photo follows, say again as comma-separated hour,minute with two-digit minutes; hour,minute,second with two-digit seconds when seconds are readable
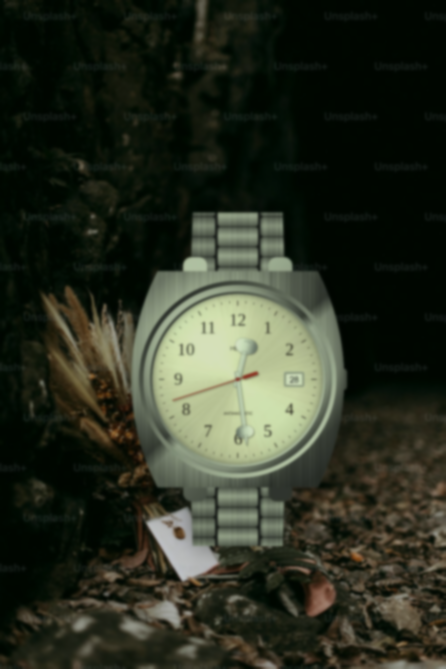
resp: 12,28,42
